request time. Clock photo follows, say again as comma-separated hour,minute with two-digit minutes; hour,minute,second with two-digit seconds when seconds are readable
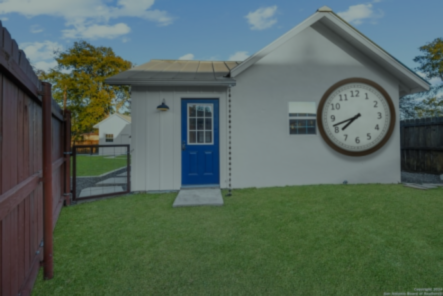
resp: 7,42
